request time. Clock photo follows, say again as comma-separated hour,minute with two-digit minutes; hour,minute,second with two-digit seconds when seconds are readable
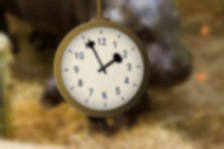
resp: 1,56
